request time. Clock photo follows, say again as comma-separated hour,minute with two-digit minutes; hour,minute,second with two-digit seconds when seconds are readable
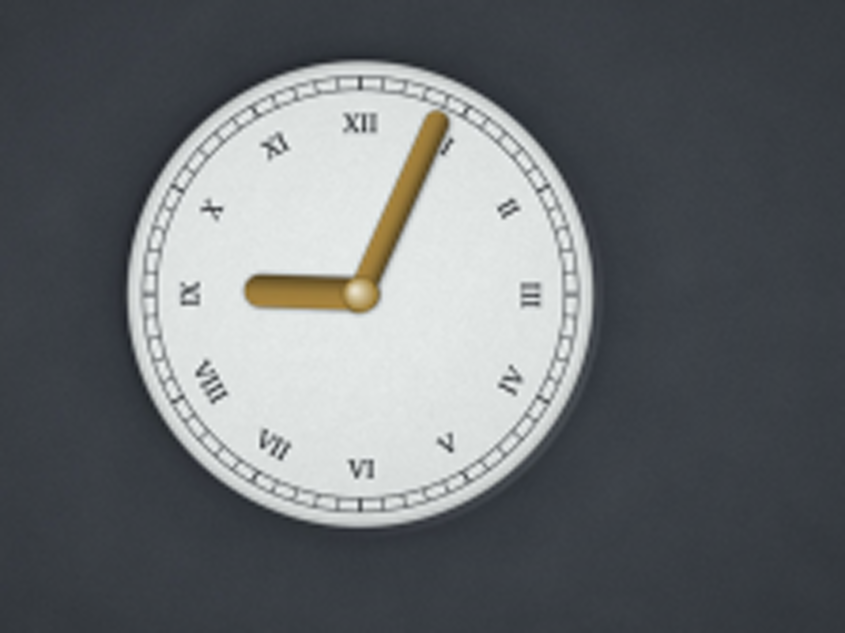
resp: 9,04
